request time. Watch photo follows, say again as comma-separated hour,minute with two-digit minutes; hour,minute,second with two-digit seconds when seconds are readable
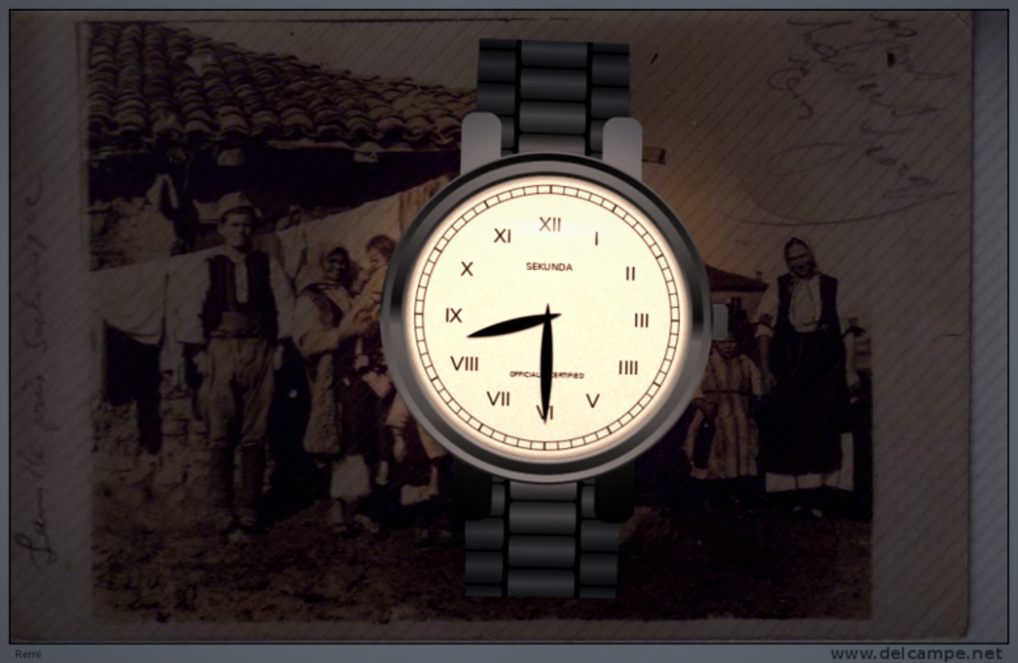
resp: 8,30
